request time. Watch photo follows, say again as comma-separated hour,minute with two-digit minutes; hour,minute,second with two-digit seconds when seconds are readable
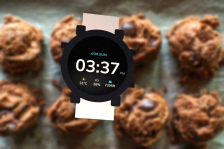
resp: 3,37
